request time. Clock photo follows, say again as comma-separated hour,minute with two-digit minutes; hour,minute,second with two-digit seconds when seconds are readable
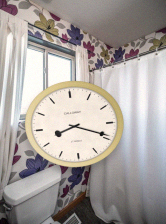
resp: 8,19
